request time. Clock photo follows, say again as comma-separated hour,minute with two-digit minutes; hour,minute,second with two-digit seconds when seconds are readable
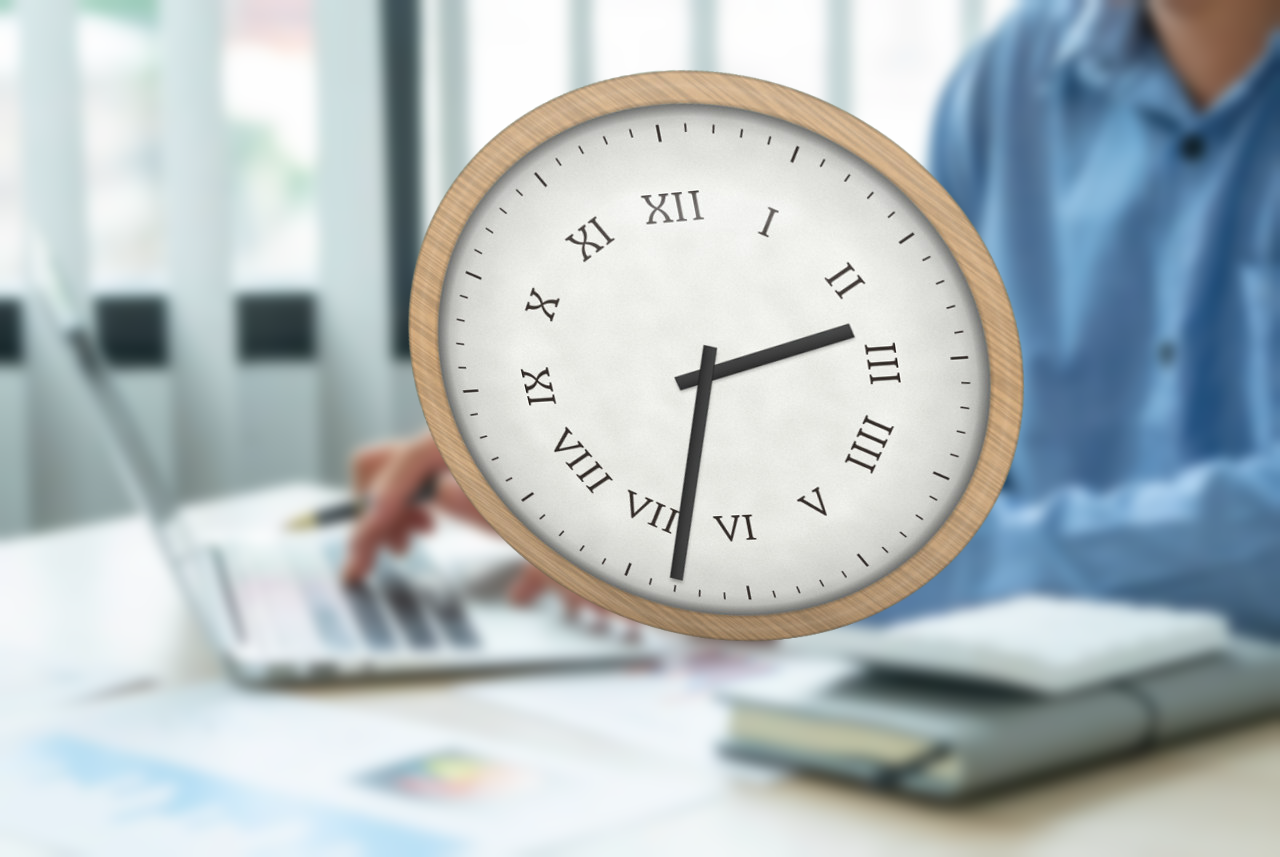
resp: 2,33
